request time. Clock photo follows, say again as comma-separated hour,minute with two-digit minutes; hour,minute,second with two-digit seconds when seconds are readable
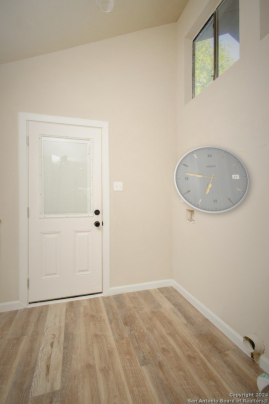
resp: 6,47
